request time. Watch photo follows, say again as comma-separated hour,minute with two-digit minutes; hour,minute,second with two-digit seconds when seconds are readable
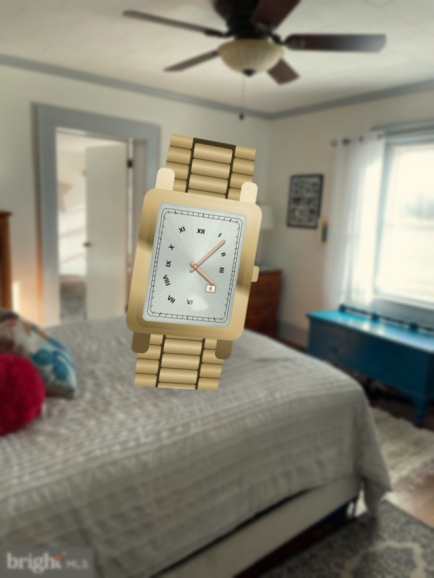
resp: 4,07
